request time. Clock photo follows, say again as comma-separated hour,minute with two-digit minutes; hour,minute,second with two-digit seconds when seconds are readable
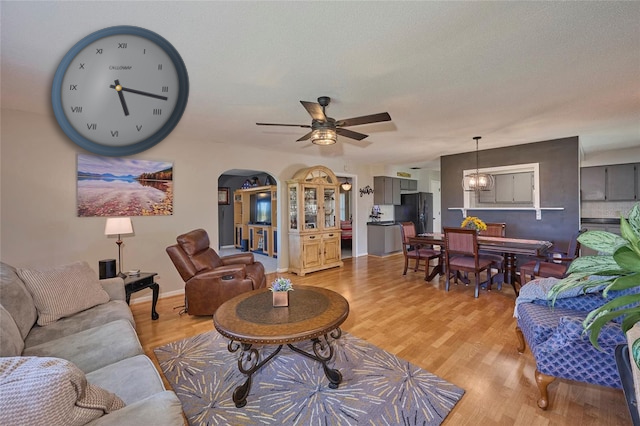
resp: 5,17
